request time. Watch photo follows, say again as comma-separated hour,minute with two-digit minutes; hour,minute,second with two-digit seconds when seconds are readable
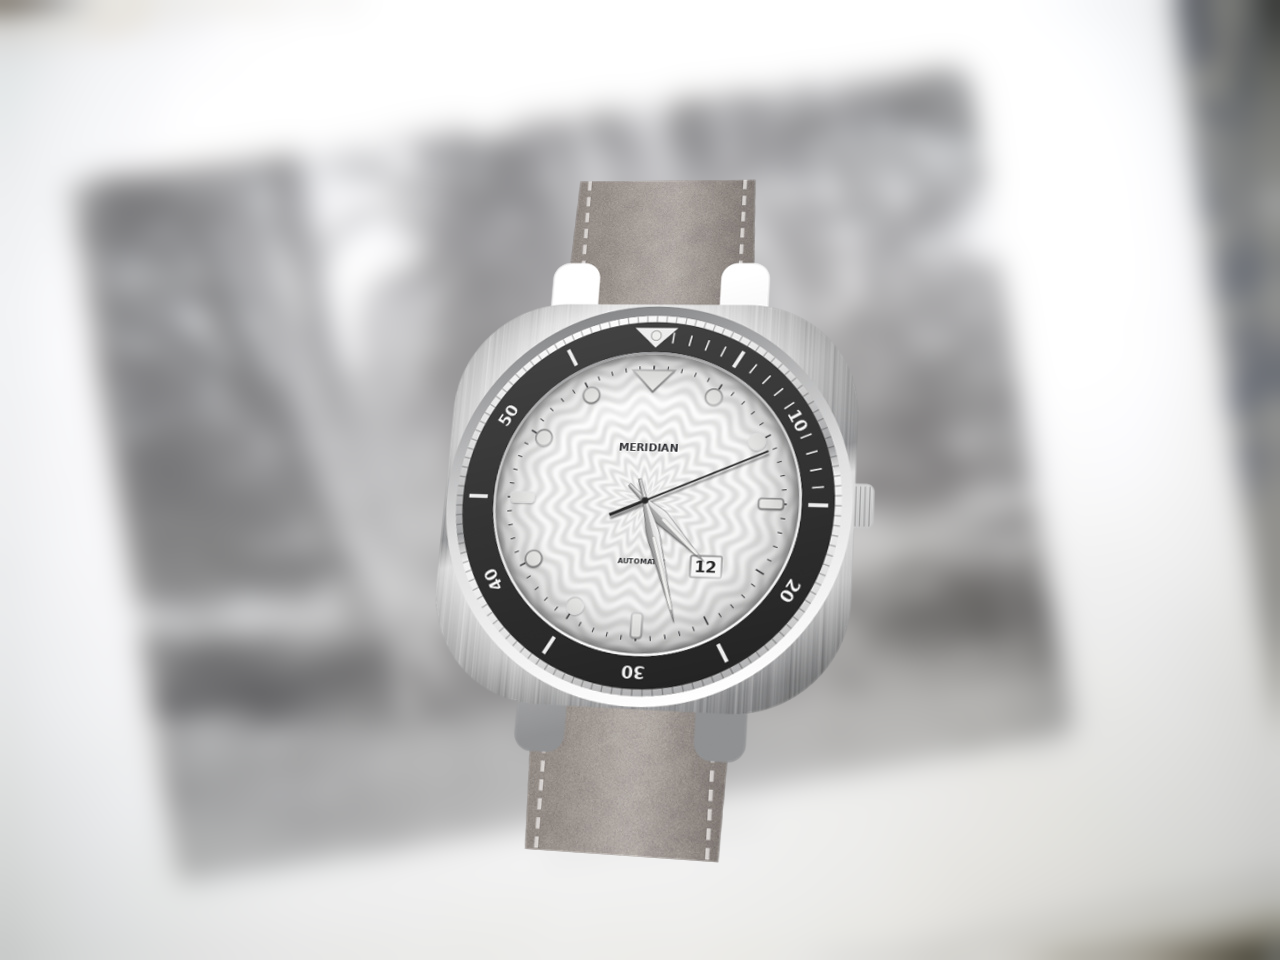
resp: 4,27,11
